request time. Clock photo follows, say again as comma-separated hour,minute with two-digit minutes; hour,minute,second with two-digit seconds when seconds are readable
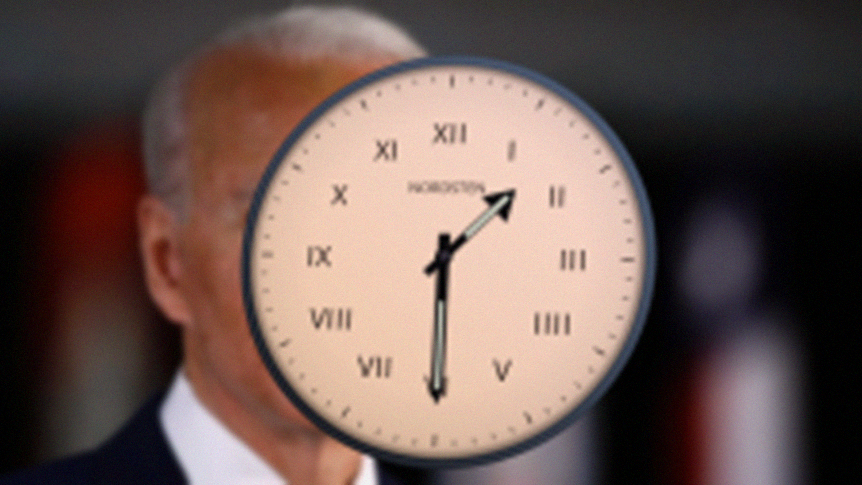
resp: 1,30
